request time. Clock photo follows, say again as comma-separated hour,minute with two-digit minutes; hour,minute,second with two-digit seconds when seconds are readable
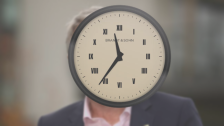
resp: 11,36
